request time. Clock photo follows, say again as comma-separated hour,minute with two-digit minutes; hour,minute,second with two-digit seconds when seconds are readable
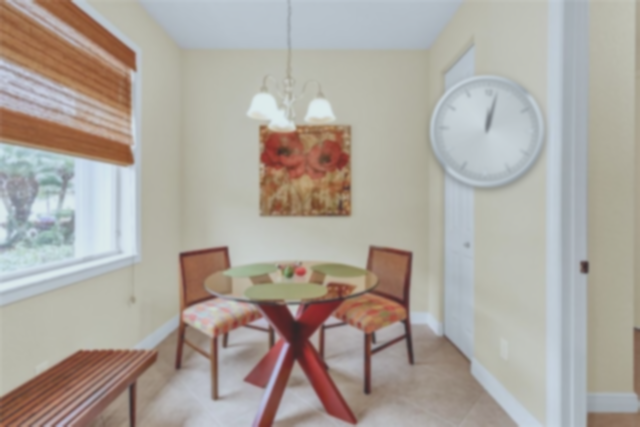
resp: 12,02
